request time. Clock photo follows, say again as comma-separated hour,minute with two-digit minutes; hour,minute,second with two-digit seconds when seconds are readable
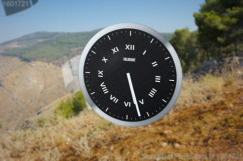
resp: 5,27
